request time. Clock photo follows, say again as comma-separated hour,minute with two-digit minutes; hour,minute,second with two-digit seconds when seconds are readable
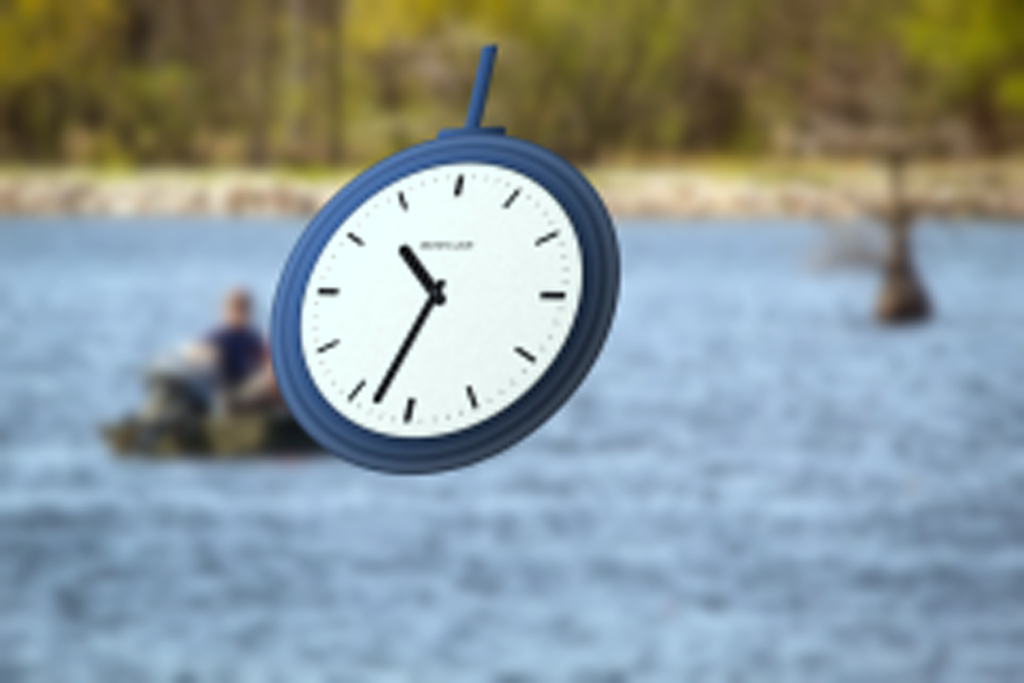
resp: 10,33
